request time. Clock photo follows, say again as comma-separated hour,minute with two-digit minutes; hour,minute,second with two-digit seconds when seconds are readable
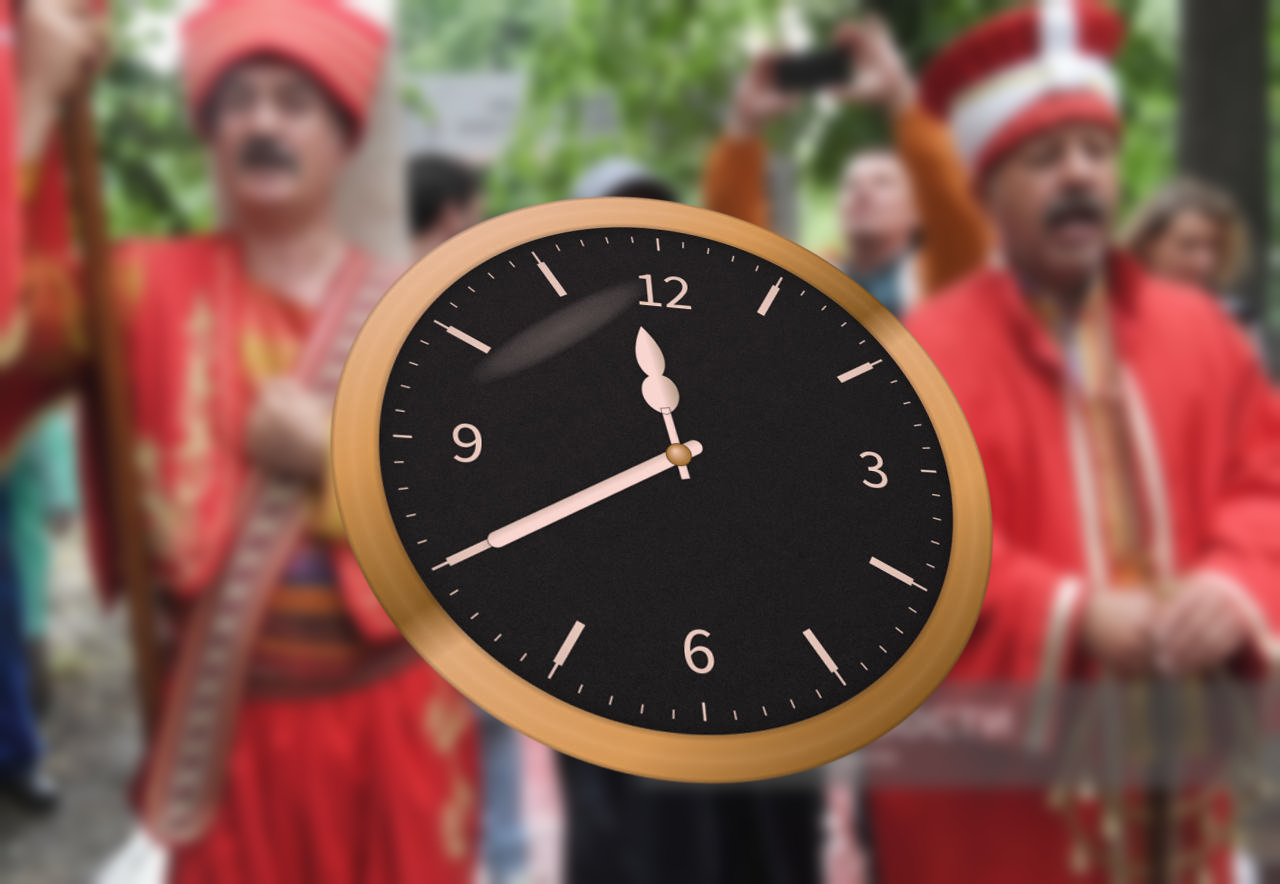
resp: 11,40
